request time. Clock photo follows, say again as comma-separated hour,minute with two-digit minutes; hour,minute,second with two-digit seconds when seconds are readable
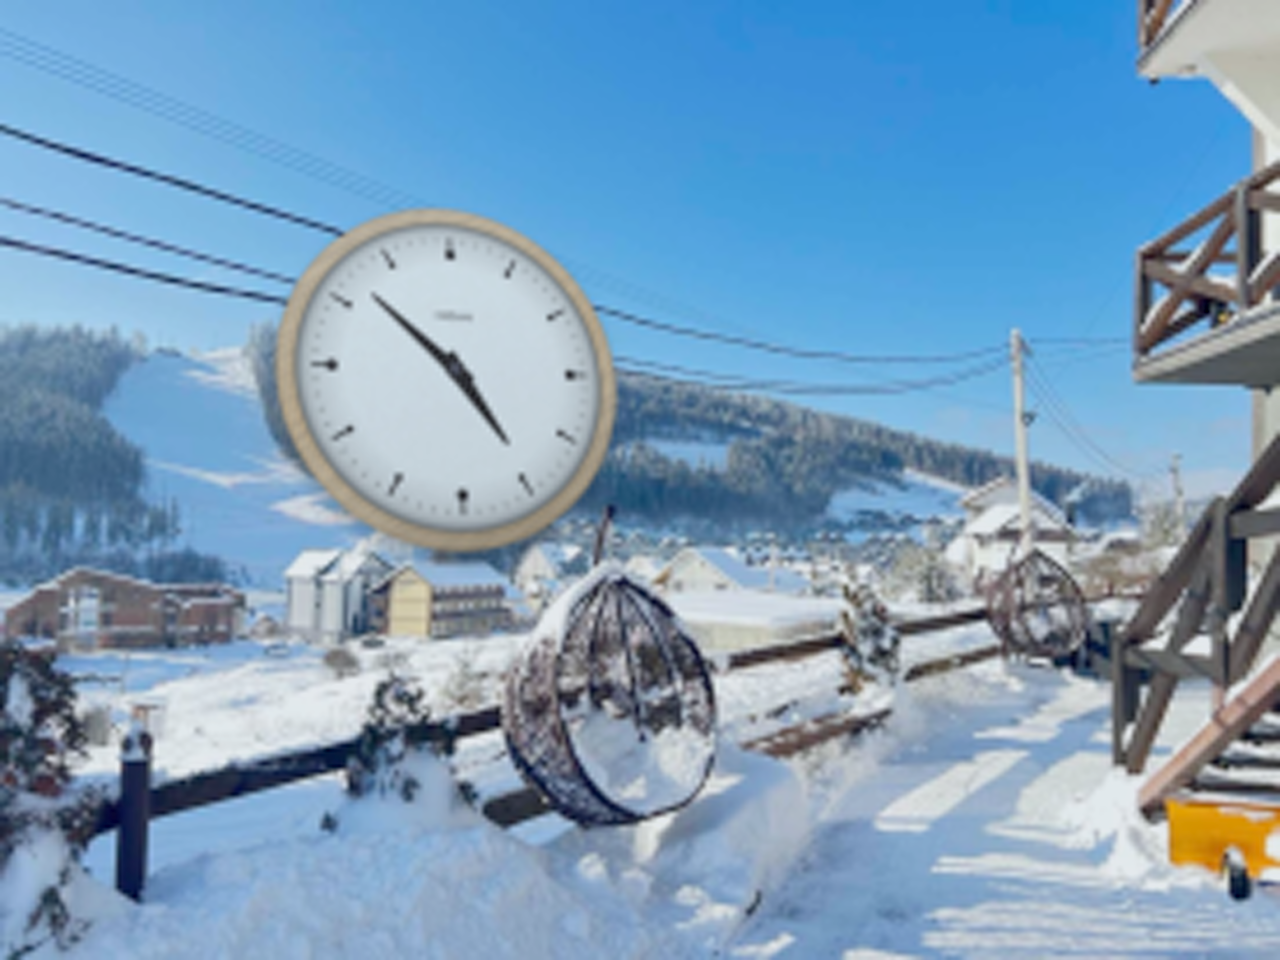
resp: 4,52
